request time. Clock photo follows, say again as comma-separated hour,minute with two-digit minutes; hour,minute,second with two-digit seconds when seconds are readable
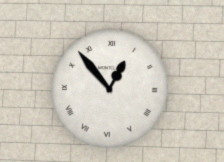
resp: 12,53
